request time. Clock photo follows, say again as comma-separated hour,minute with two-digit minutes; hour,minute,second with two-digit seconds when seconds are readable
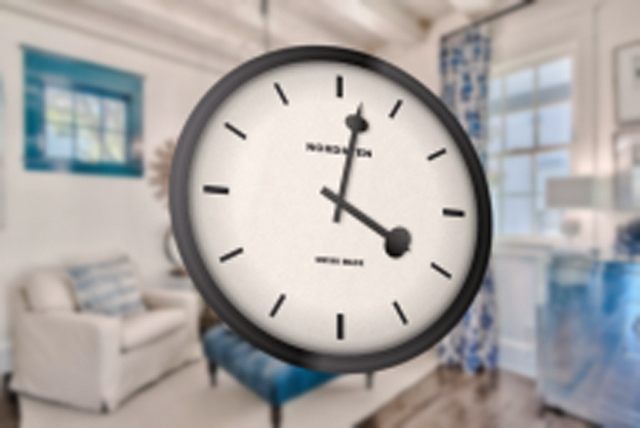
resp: 4,02
